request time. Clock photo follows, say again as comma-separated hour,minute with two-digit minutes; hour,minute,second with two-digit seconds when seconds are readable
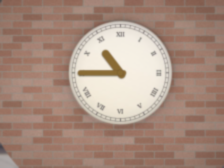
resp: 10,45
